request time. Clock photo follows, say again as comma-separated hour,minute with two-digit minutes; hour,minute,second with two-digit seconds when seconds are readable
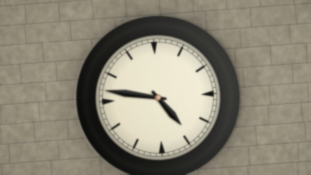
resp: 4,47
